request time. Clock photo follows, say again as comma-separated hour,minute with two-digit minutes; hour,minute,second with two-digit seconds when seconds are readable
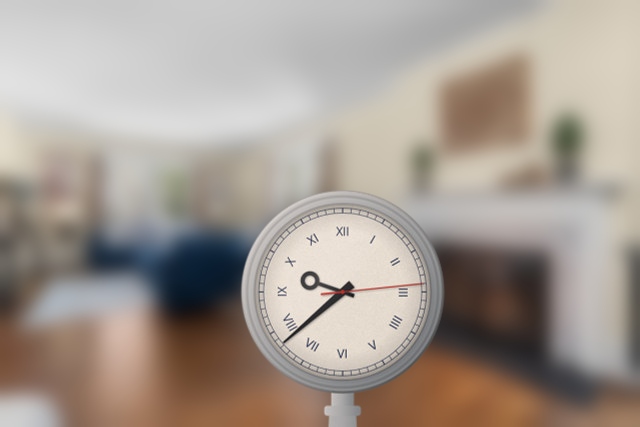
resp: 9,38,14
